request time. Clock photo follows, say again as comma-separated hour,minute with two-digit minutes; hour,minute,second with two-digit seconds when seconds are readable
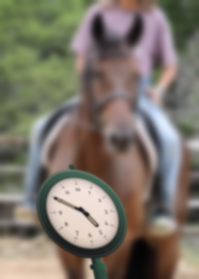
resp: 4,50
